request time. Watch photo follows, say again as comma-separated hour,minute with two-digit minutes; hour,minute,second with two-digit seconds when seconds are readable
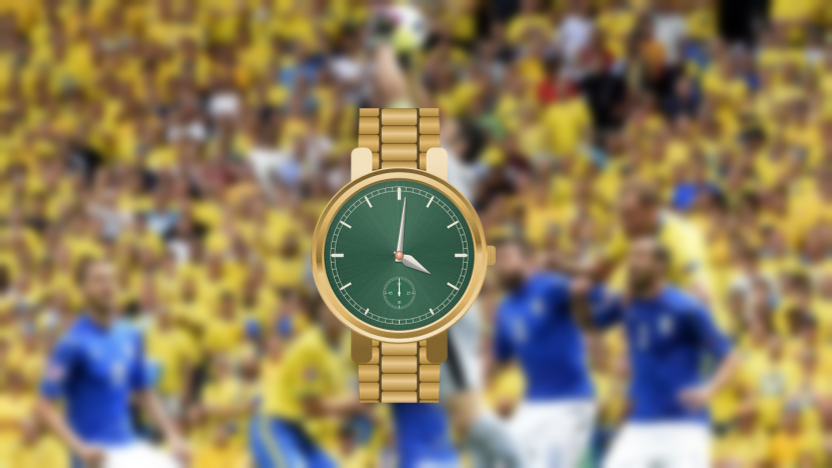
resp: 4,01
